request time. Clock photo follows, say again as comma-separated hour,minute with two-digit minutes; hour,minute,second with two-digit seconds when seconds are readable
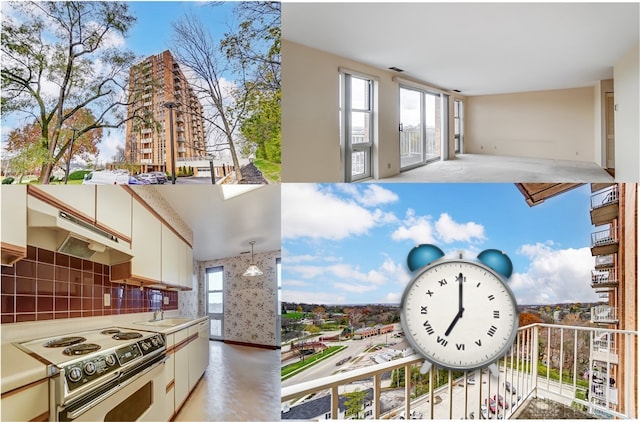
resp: 7,00
